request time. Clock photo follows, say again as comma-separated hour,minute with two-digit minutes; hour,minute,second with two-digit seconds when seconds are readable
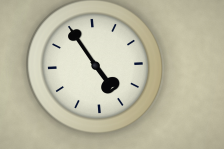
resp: 4,55
